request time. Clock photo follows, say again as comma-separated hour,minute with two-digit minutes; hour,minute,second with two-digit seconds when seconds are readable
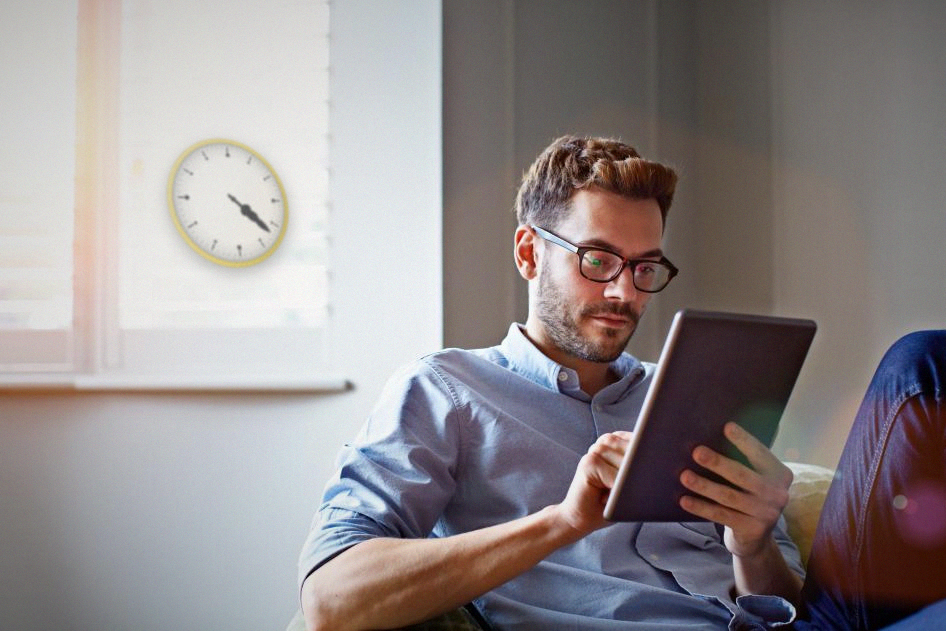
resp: 4,22
